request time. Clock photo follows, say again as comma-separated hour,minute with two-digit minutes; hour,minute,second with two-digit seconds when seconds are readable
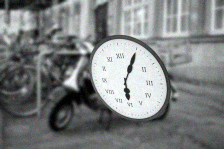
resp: 6,05
